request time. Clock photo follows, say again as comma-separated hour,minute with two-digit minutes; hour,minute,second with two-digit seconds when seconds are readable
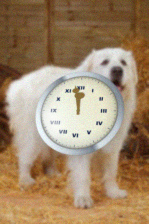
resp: 11,58
